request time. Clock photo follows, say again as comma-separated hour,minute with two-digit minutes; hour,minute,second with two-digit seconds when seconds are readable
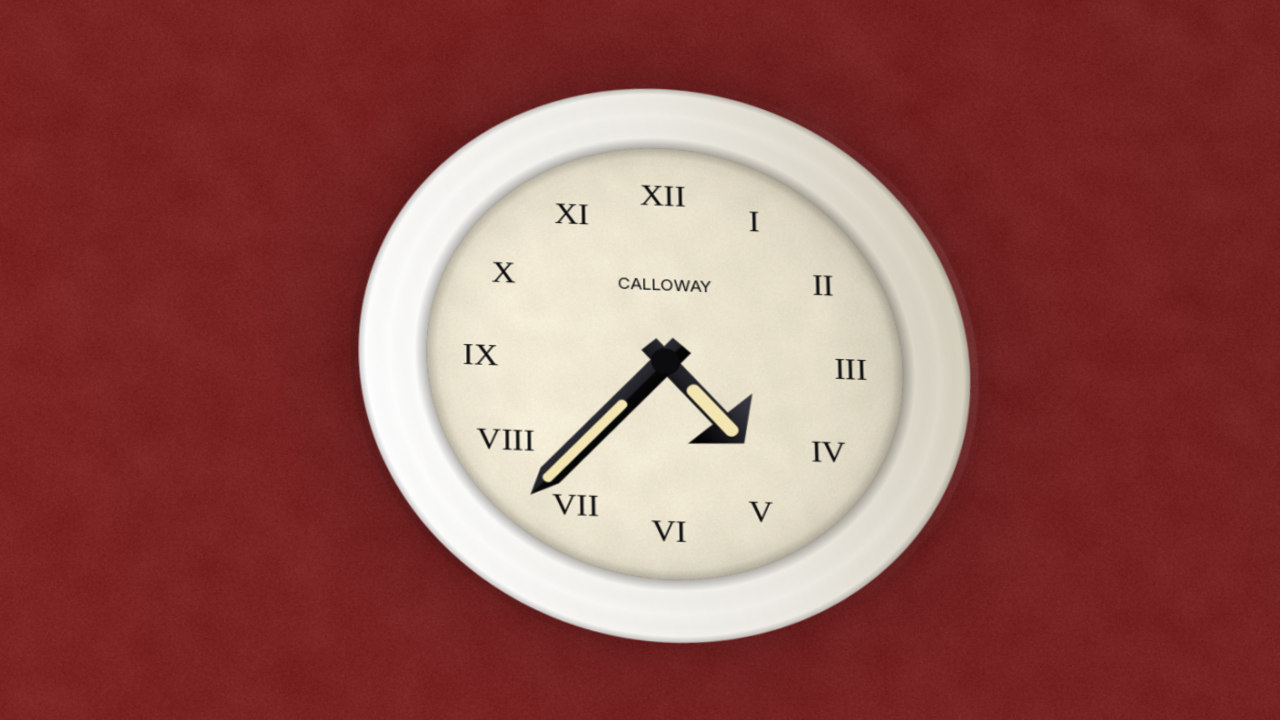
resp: 4,37
